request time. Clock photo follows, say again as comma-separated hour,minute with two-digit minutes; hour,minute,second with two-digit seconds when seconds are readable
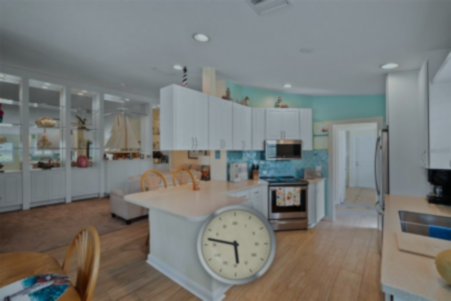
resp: 5,47
